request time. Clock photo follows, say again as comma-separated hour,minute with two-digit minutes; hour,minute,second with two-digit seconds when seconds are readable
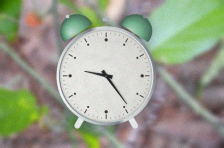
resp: 9,24
